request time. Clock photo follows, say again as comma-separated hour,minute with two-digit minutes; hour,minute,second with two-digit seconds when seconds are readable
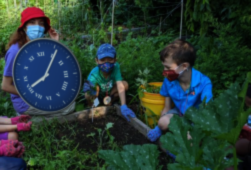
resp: 8,06
